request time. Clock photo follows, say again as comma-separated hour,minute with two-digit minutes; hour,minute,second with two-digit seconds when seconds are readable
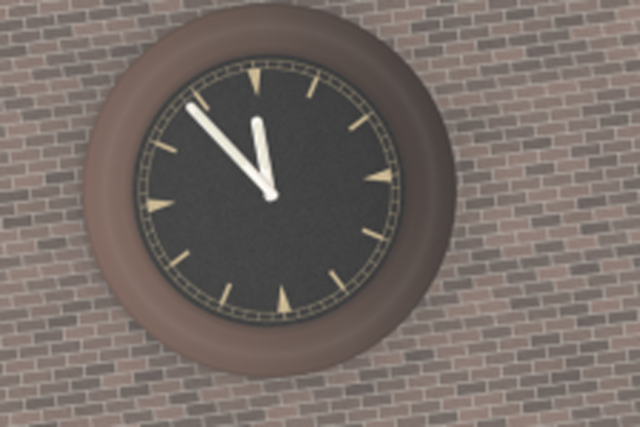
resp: 11,54
